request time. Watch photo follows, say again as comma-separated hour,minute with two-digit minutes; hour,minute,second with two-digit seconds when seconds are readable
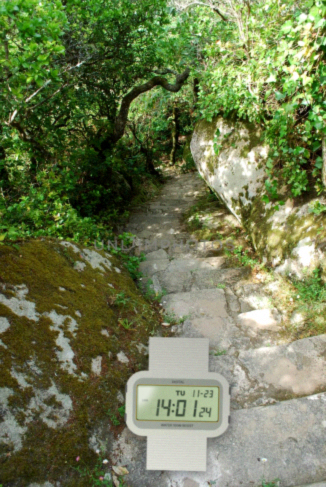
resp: 14,01,24
